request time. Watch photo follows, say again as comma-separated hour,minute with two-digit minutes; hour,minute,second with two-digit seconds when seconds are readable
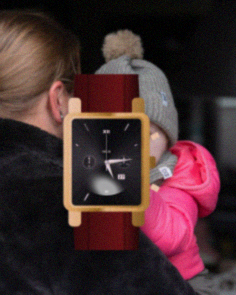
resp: 5,14
